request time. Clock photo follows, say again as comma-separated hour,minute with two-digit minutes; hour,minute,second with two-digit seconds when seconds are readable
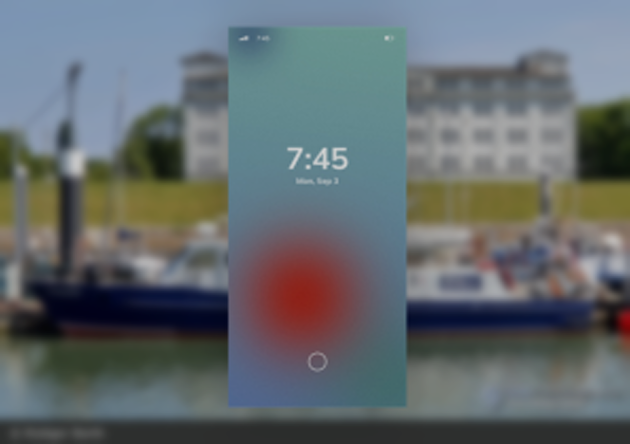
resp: 7,45
